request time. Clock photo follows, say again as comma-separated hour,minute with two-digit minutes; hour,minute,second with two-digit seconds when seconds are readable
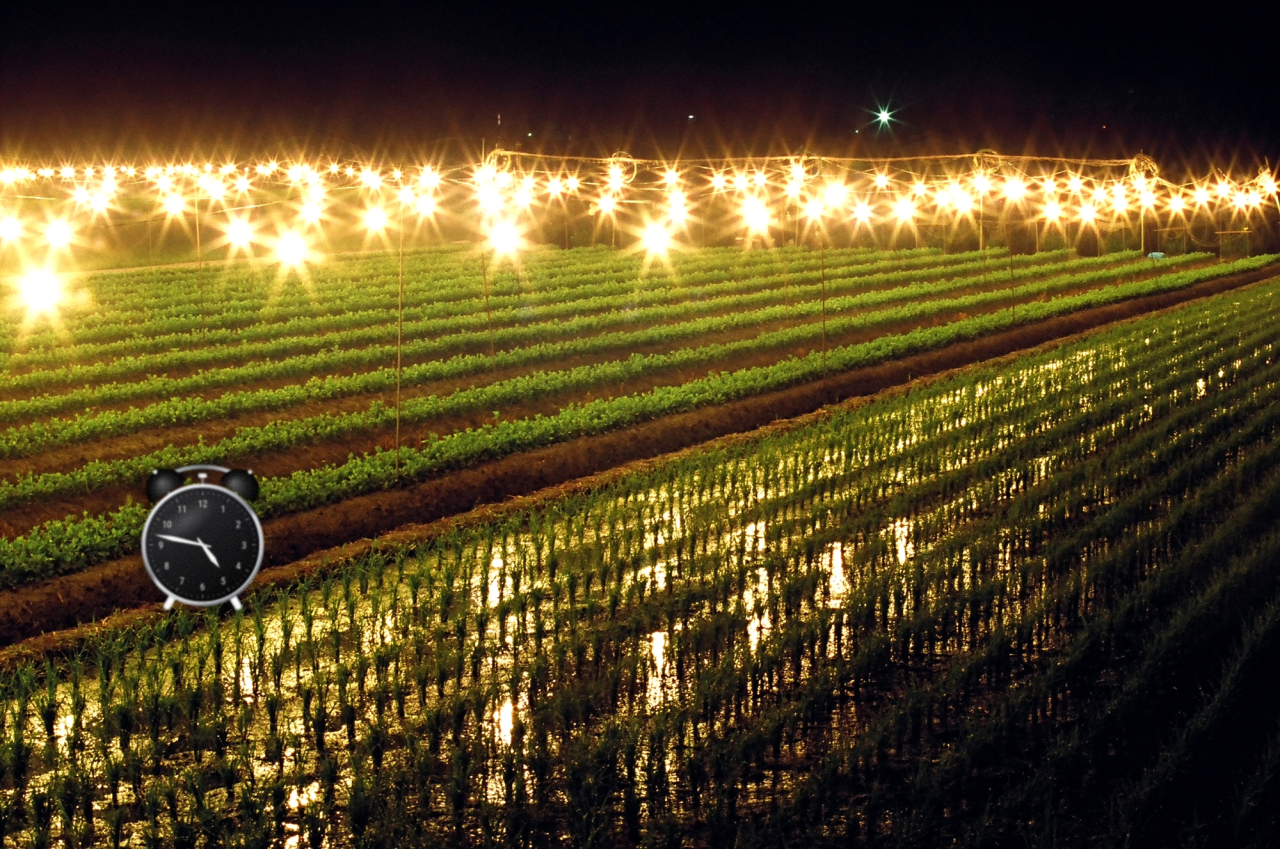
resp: 4,47
